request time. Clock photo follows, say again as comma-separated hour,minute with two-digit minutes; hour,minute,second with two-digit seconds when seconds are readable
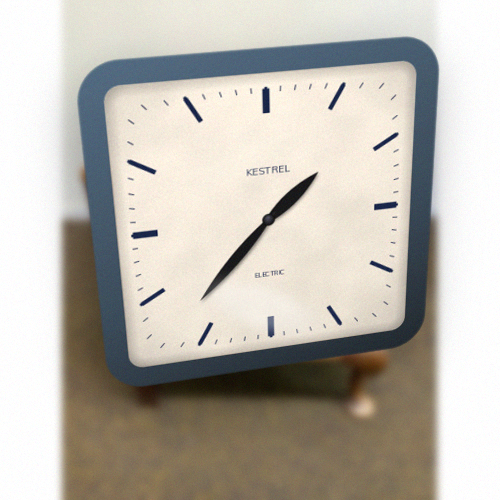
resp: 1,37
